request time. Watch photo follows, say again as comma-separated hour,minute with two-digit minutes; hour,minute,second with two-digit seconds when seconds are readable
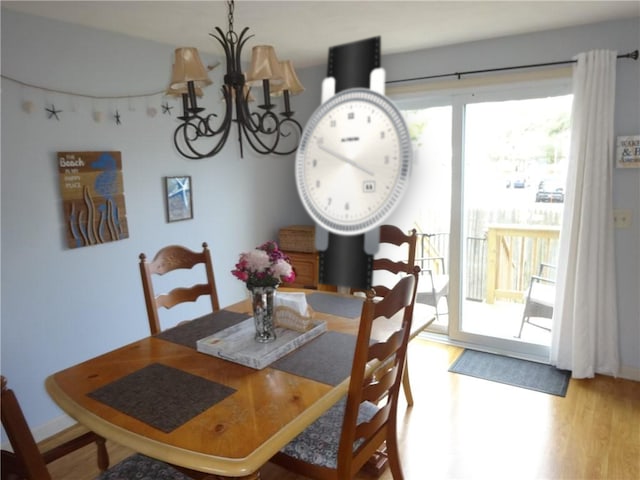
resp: 3,49
